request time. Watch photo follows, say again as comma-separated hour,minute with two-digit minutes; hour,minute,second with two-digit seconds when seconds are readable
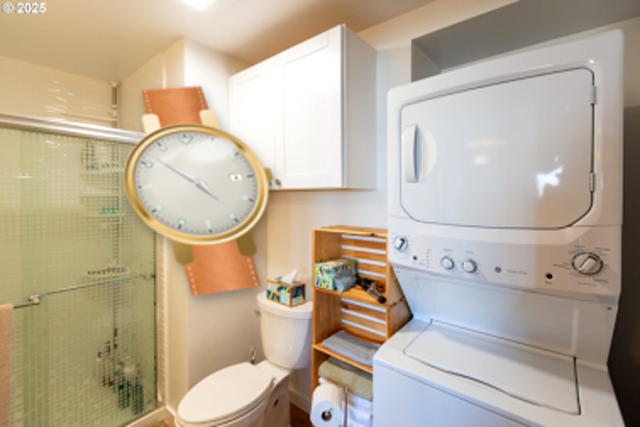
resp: 4,52
